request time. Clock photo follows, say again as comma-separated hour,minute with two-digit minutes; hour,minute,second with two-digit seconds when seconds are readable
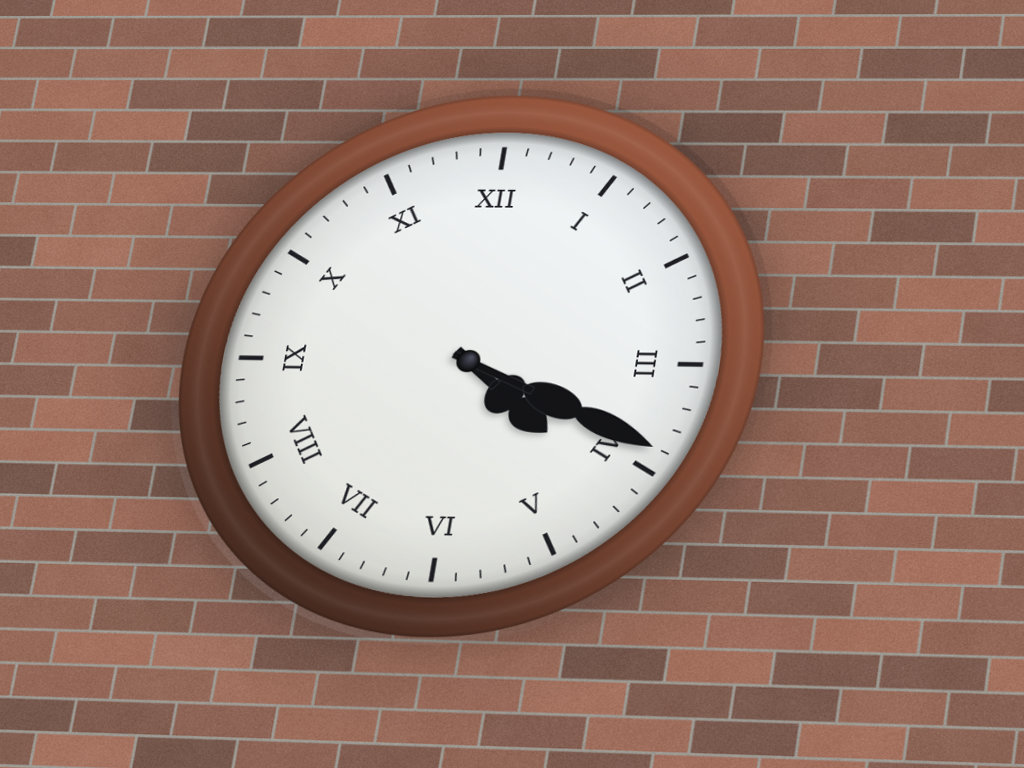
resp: 4,19
